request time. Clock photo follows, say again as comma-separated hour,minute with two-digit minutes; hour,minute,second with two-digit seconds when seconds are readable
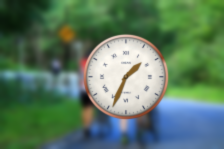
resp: 1,34
